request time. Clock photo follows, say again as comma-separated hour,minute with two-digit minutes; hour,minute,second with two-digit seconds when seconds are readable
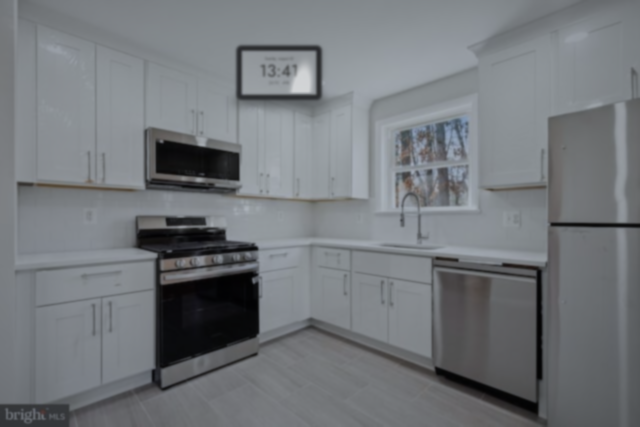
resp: 13,41
